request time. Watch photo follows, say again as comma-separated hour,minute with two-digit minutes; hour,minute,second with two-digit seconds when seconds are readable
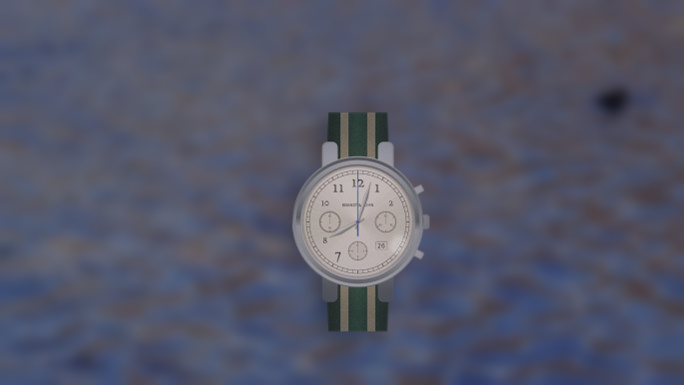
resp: 8,03
